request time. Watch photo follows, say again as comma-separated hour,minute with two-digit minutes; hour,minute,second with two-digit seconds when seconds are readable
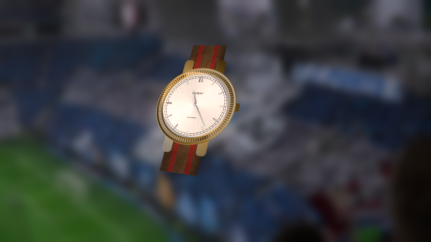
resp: 11,24
